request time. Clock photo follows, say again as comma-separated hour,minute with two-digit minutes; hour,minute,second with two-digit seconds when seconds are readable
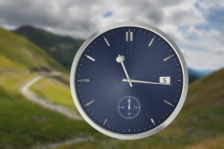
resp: 11,16
